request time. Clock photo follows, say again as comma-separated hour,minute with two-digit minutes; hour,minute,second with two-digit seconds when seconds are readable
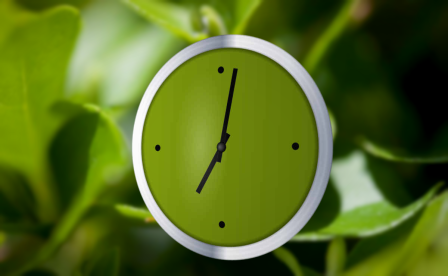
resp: 7,02
